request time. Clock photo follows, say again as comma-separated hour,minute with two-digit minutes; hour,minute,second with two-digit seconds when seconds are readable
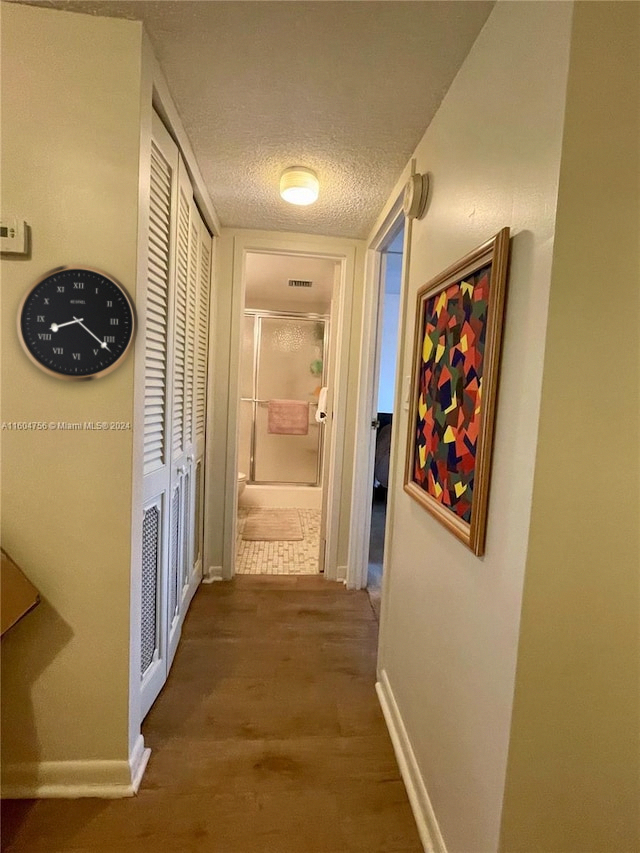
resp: 8,22
